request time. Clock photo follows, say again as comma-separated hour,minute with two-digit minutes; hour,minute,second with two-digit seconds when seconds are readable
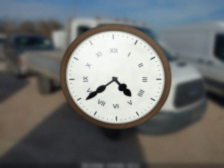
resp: 4,39
